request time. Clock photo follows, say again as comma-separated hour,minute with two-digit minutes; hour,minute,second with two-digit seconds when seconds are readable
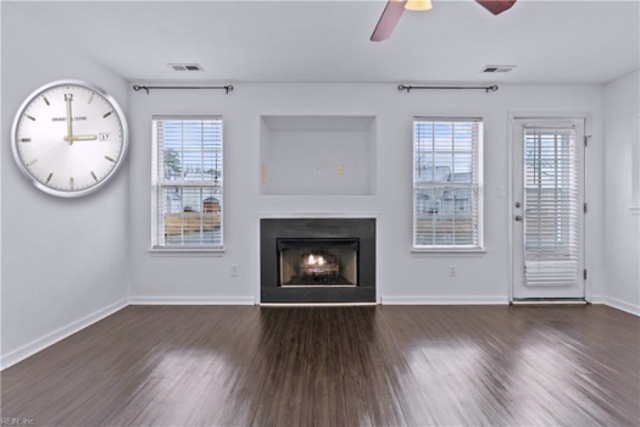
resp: 3,00
